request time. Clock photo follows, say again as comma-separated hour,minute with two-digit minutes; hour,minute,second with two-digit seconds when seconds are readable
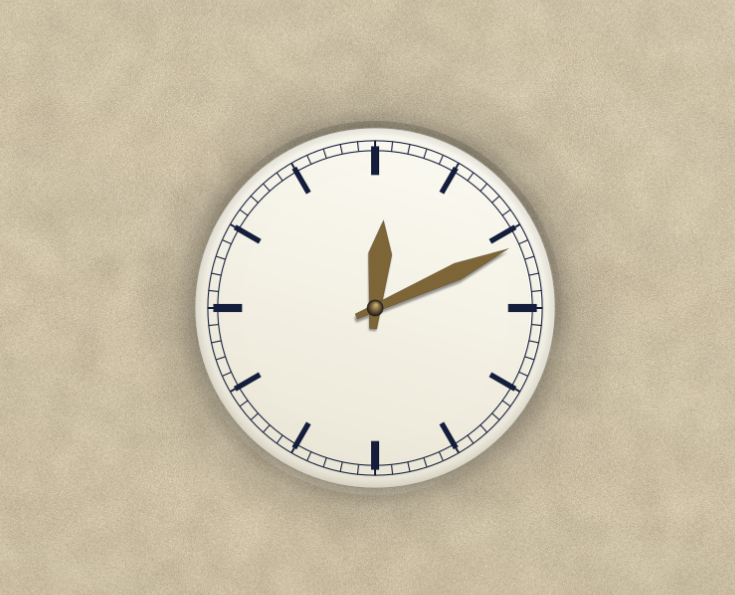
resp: 12,11
